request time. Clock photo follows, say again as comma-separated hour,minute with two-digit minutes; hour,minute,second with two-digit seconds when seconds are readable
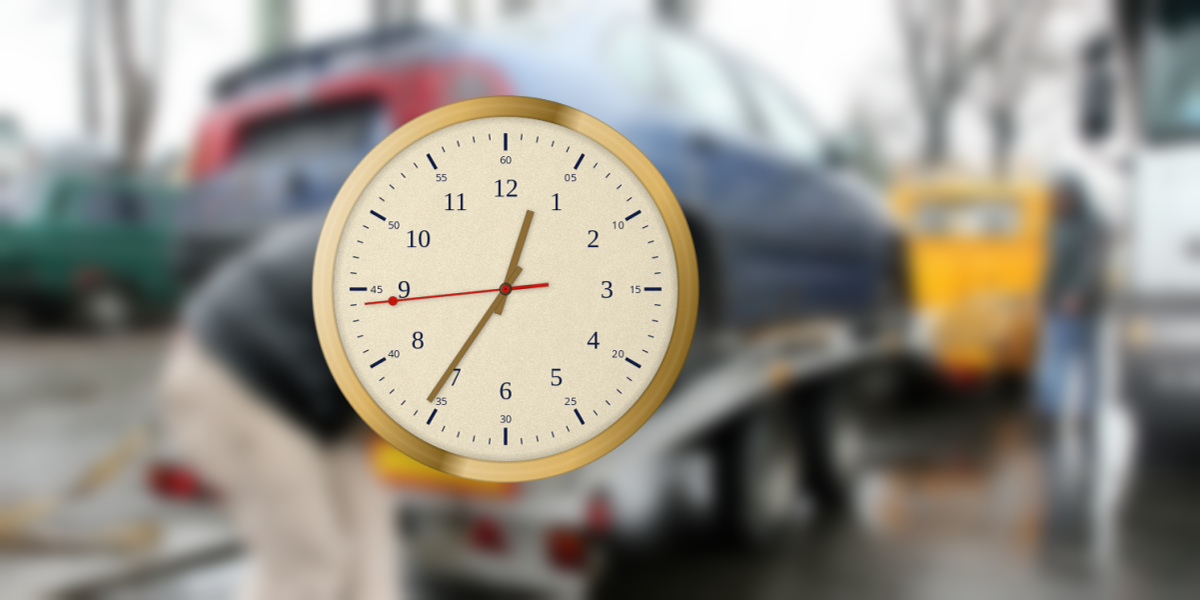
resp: 12,35,44
